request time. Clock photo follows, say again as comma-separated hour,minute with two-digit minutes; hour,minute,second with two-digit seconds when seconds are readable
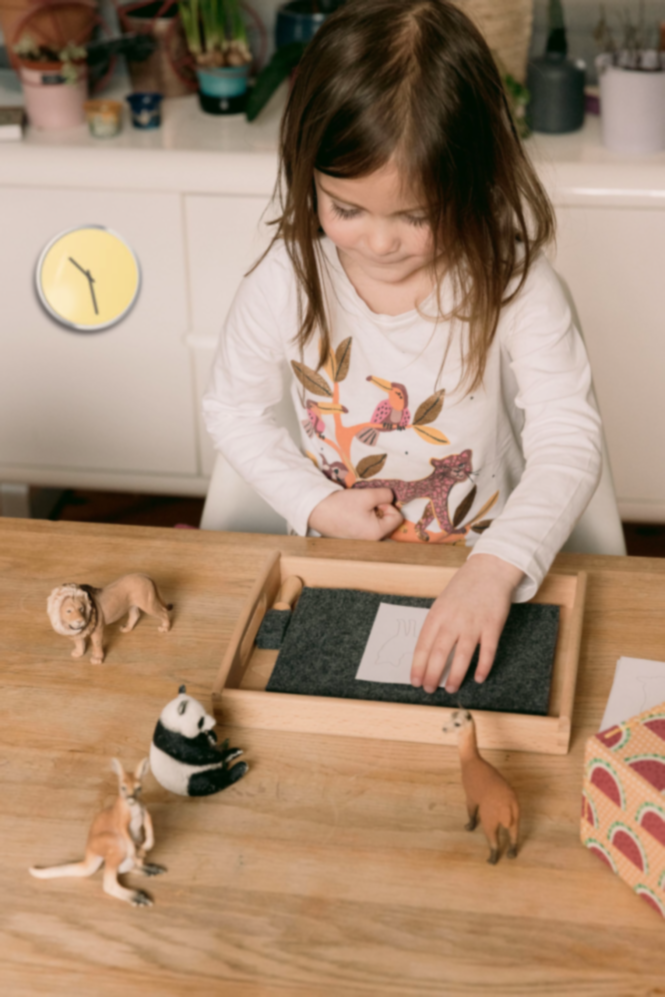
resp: 10,28
